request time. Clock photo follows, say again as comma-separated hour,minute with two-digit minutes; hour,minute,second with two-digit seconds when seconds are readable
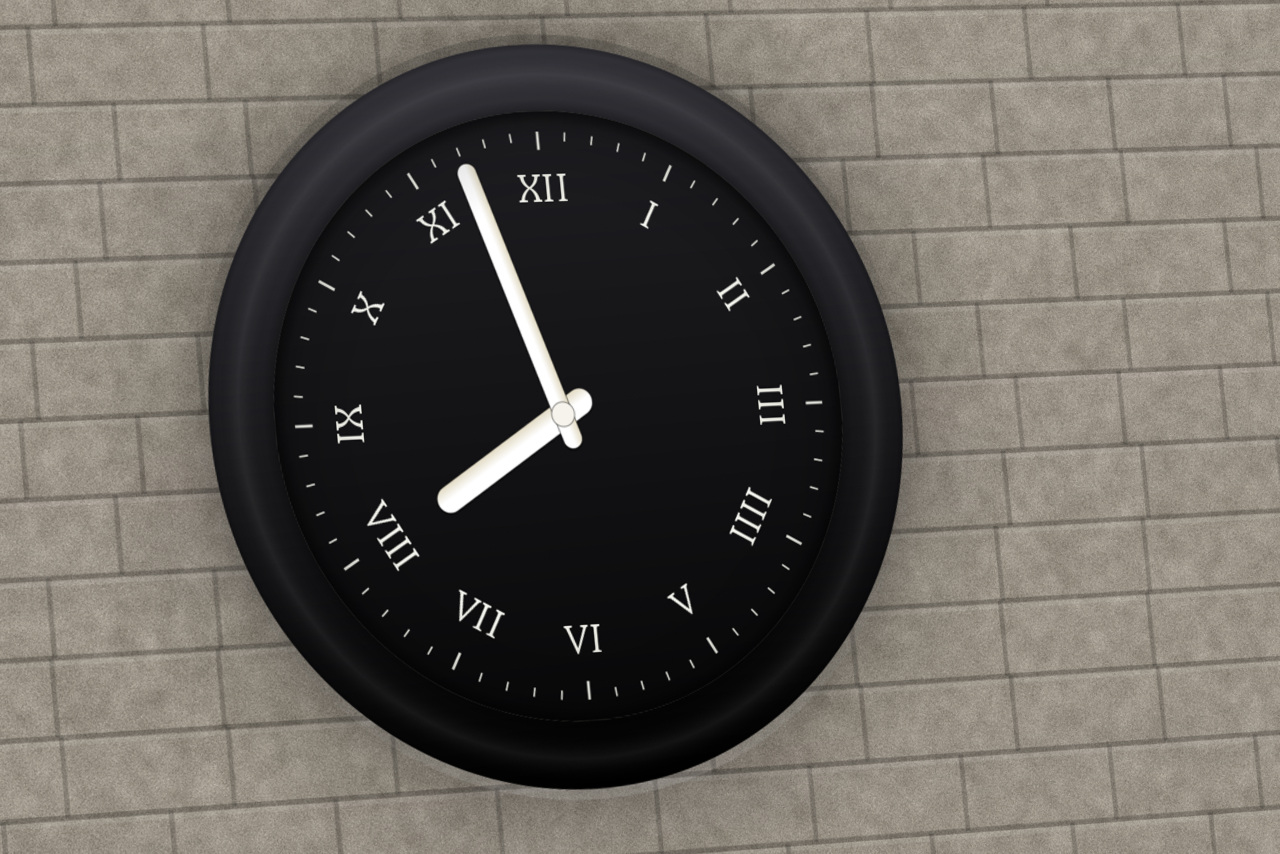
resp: 7,57
